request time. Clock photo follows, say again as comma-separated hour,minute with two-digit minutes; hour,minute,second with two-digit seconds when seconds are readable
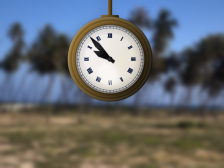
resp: 9,53
